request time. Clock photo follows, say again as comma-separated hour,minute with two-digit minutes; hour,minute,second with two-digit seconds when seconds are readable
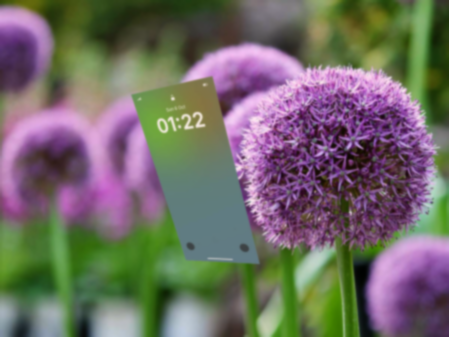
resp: 1,22
